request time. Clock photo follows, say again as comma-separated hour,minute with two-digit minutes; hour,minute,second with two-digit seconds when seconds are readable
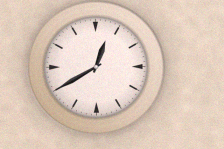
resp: 12,40
